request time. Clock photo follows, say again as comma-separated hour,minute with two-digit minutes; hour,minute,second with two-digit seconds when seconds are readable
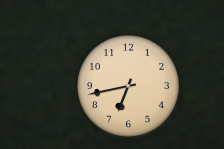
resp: 6,43
